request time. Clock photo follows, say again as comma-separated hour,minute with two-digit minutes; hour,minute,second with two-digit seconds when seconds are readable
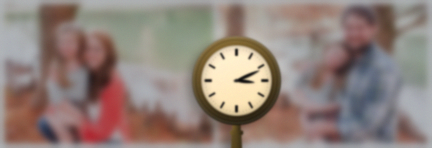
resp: 3,11
